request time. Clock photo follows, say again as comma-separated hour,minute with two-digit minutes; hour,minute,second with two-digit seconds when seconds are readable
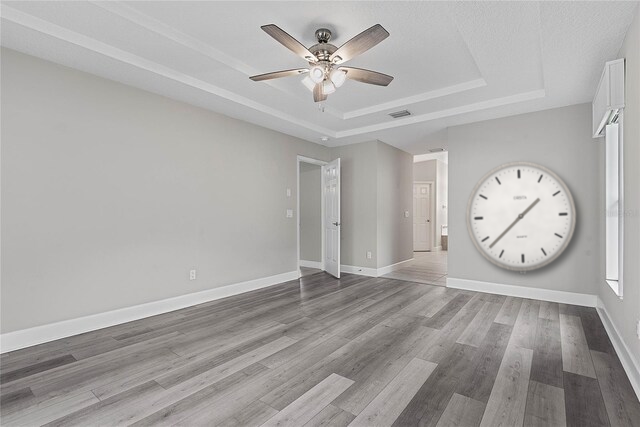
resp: 1,38
